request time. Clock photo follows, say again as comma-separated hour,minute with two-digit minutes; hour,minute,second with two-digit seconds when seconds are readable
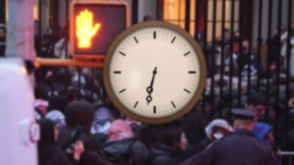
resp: 6,32
